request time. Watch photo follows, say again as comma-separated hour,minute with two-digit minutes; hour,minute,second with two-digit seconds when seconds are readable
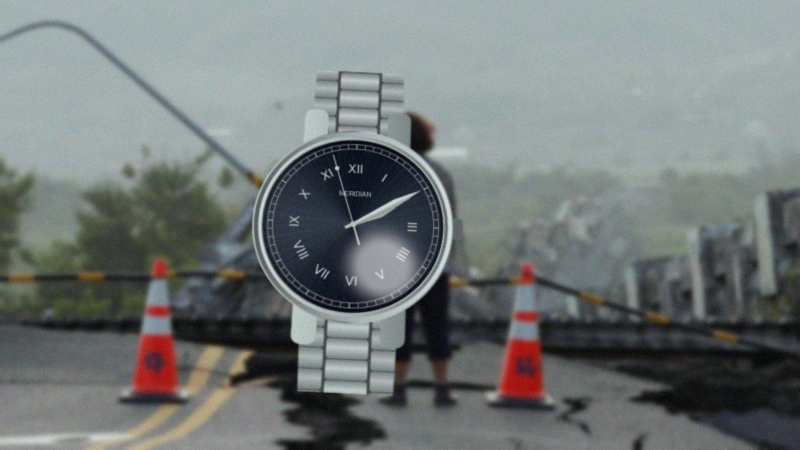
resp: 2,09,57
